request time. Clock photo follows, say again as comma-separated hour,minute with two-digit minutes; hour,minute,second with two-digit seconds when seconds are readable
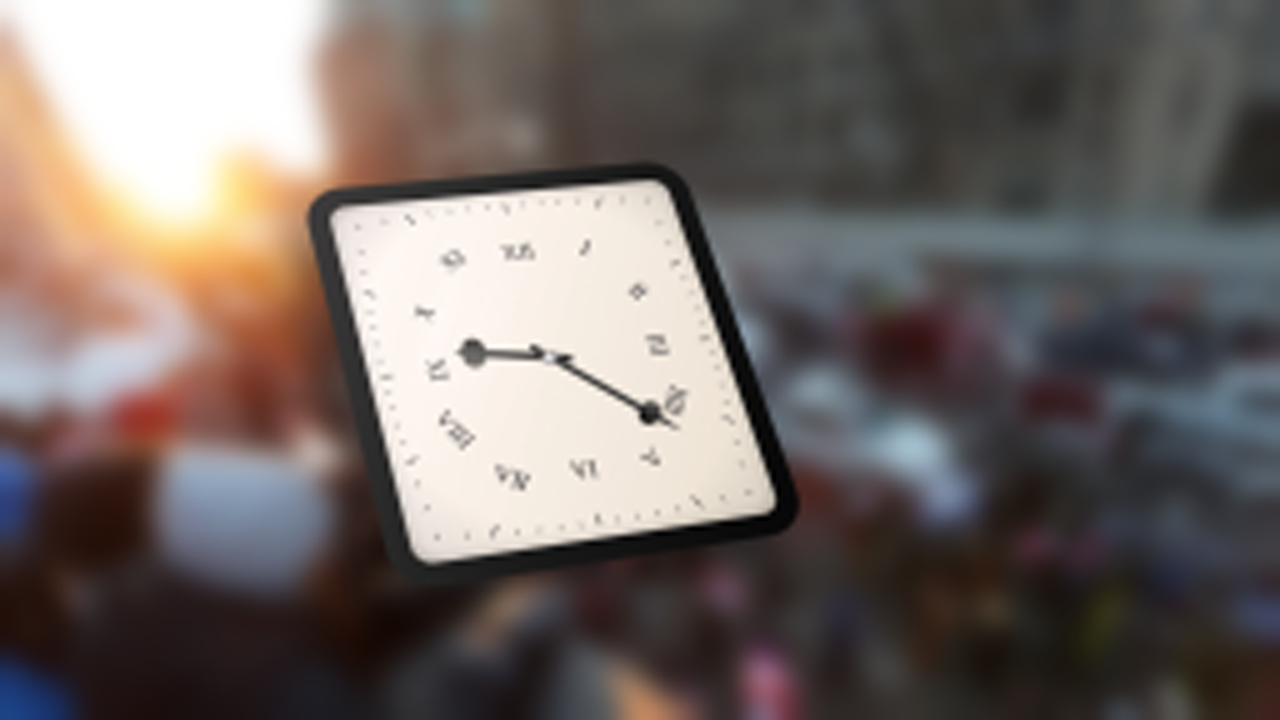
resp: 9,22
